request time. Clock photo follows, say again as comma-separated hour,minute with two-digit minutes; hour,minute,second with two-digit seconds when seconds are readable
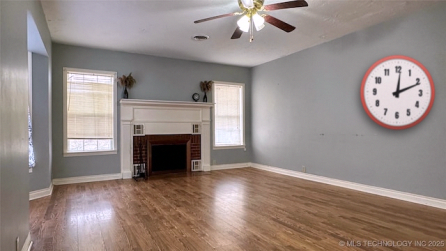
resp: 12,11
